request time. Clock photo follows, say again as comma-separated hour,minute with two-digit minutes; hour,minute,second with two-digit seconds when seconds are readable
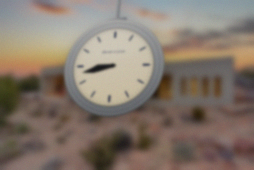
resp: 8,43
